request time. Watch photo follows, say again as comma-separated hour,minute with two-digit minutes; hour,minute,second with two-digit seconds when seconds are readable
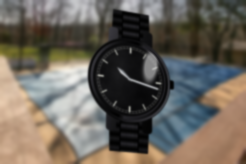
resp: 10,17
